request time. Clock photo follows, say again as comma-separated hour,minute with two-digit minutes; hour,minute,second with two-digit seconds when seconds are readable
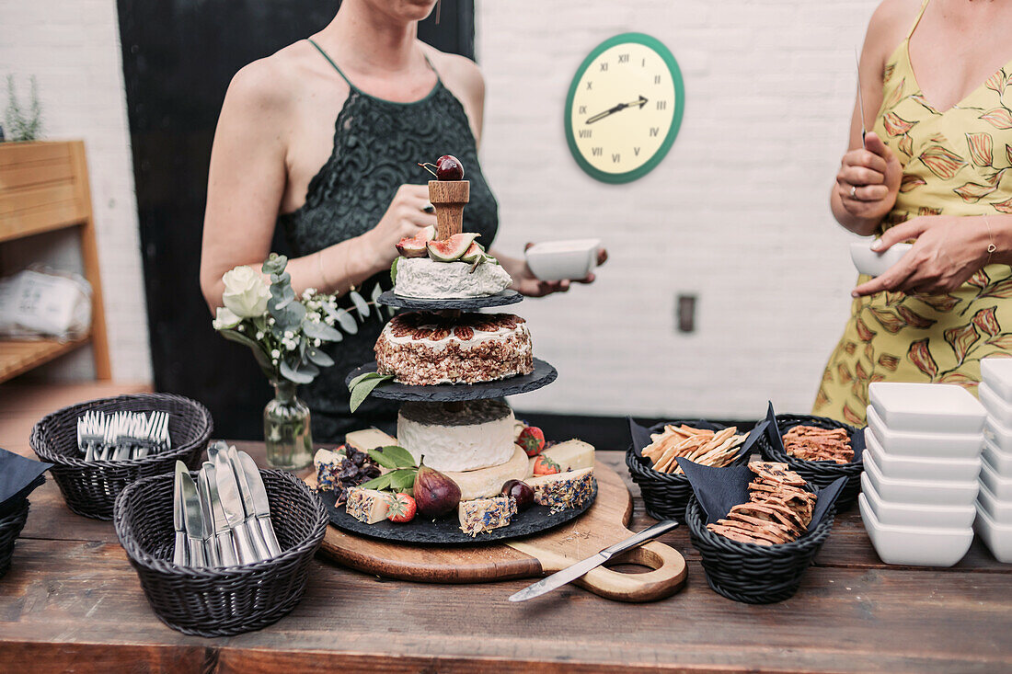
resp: 2,42
